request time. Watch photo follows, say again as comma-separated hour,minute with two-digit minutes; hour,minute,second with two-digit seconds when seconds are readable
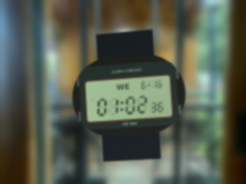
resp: 1,02,36
